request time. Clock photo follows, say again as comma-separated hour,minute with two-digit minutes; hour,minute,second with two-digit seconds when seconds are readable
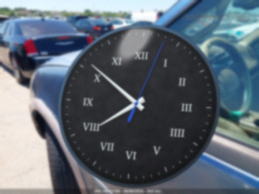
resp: 7,51,03
